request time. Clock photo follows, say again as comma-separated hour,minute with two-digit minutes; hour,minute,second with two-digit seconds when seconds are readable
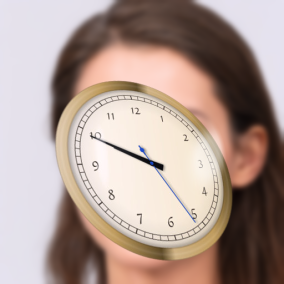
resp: 9,49,26
